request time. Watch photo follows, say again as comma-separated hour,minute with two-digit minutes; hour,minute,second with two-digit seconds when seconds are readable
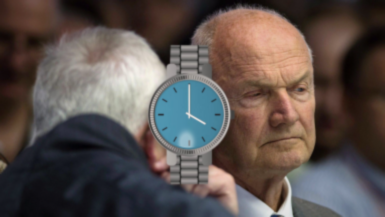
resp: 4,00
